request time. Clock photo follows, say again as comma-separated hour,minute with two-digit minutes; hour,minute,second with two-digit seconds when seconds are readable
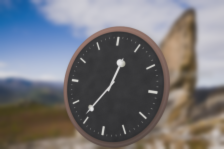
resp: 12,36
